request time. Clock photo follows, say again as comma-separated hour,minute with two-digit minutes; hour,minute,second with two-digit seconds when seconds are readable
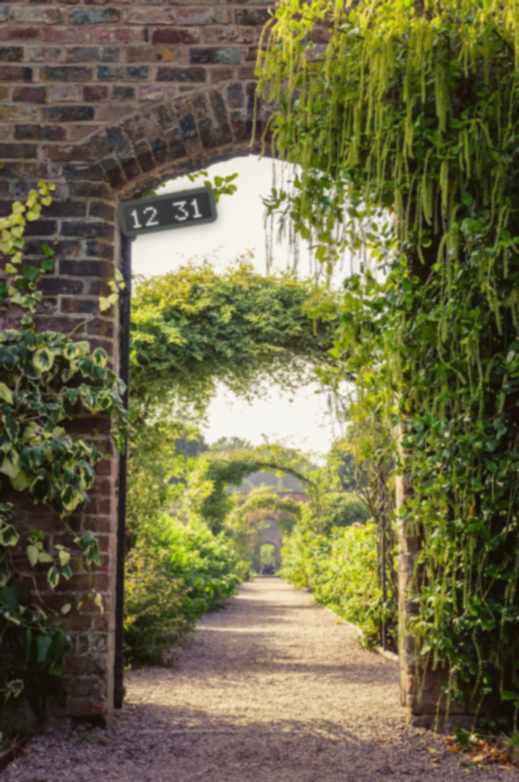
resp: 12,31
